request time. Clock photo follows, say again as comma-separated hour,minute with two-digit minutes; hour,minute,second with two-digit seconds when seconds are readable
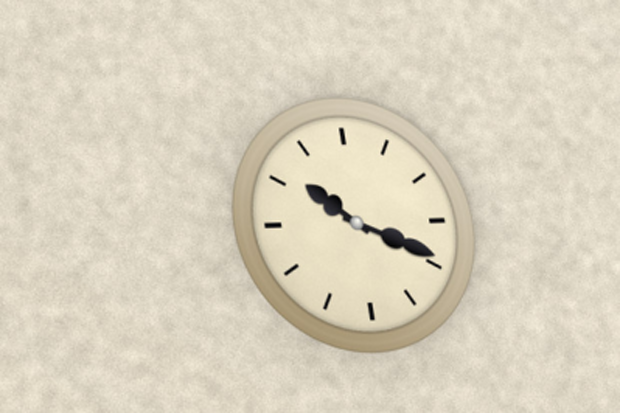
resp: 10,19
